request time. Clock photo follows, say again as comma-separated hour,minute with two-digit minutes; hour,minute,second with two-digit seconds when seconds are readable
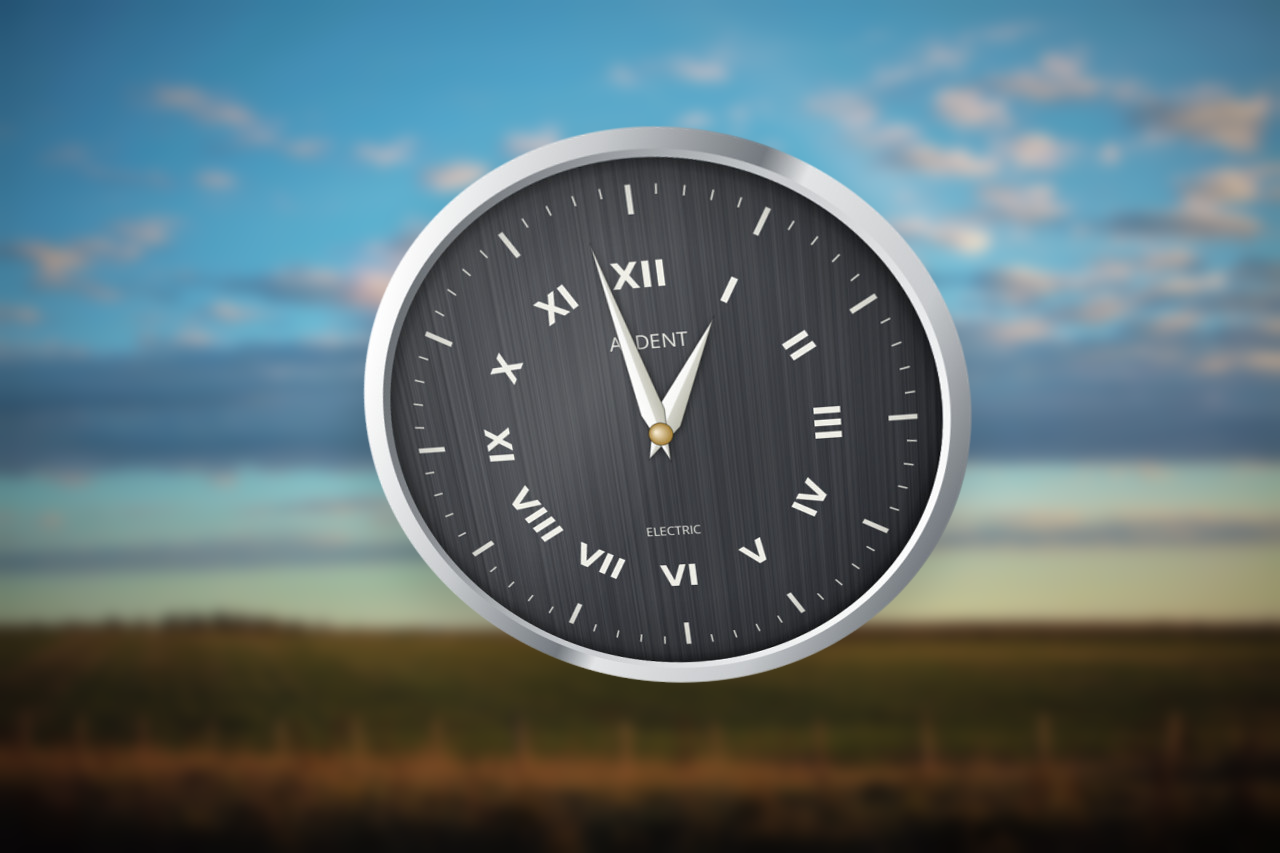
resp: 12,58
